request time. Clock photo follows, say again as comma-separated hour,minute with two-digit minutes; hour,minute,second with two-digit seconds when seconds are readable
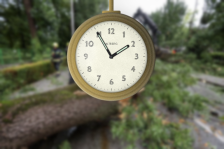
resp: 1,55
